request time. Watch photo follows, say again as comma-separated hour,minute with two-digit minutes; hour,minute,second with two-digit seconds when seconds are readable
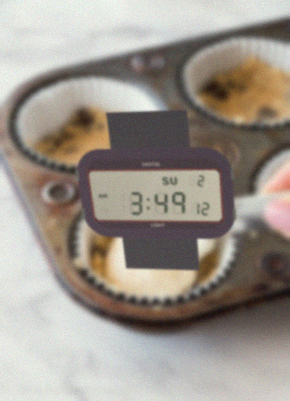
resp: 3,49,12
